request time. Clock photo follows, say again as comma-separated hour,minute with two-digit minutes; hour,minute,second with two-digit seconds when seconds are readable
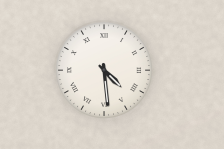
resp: 4,29
